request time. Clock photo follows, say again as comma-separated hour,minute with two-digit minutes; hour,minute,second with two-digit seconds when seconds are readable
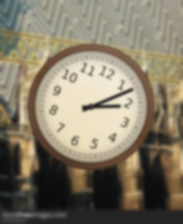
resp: 2,07
